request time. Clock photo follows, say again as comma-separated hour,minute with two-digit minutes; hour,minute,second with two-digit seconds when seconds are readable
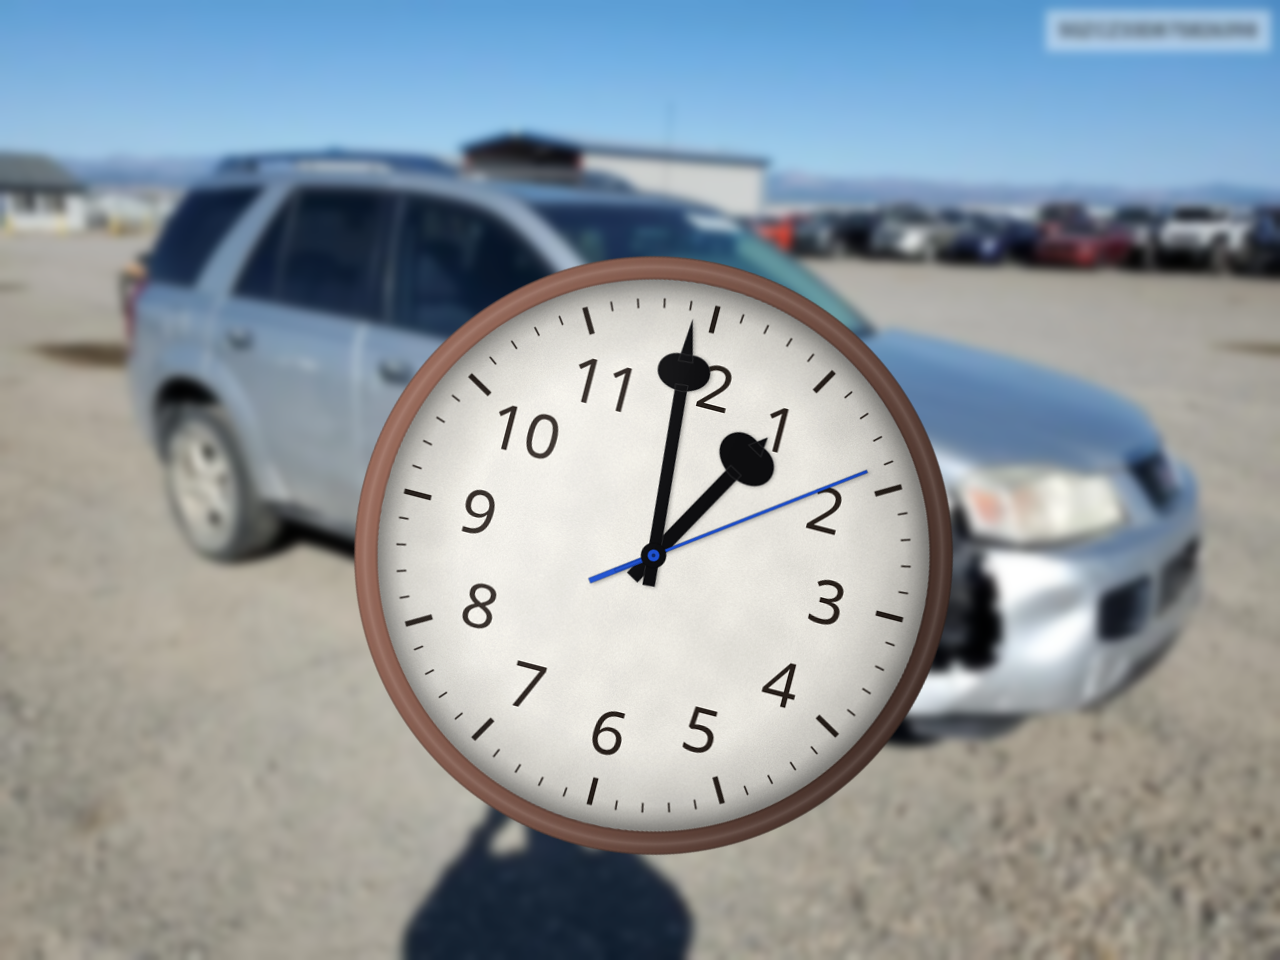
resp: 12,59,09
